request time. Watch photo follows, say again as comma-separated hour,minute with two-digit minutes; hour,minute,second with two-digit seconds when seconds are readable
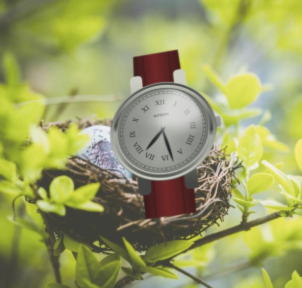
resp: 7,28
